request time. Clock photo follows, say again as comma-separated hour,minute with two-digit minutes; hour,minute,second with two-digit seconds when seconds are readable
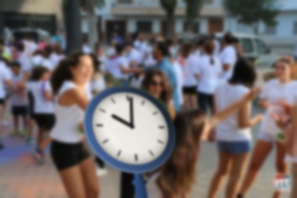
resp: 10,01
